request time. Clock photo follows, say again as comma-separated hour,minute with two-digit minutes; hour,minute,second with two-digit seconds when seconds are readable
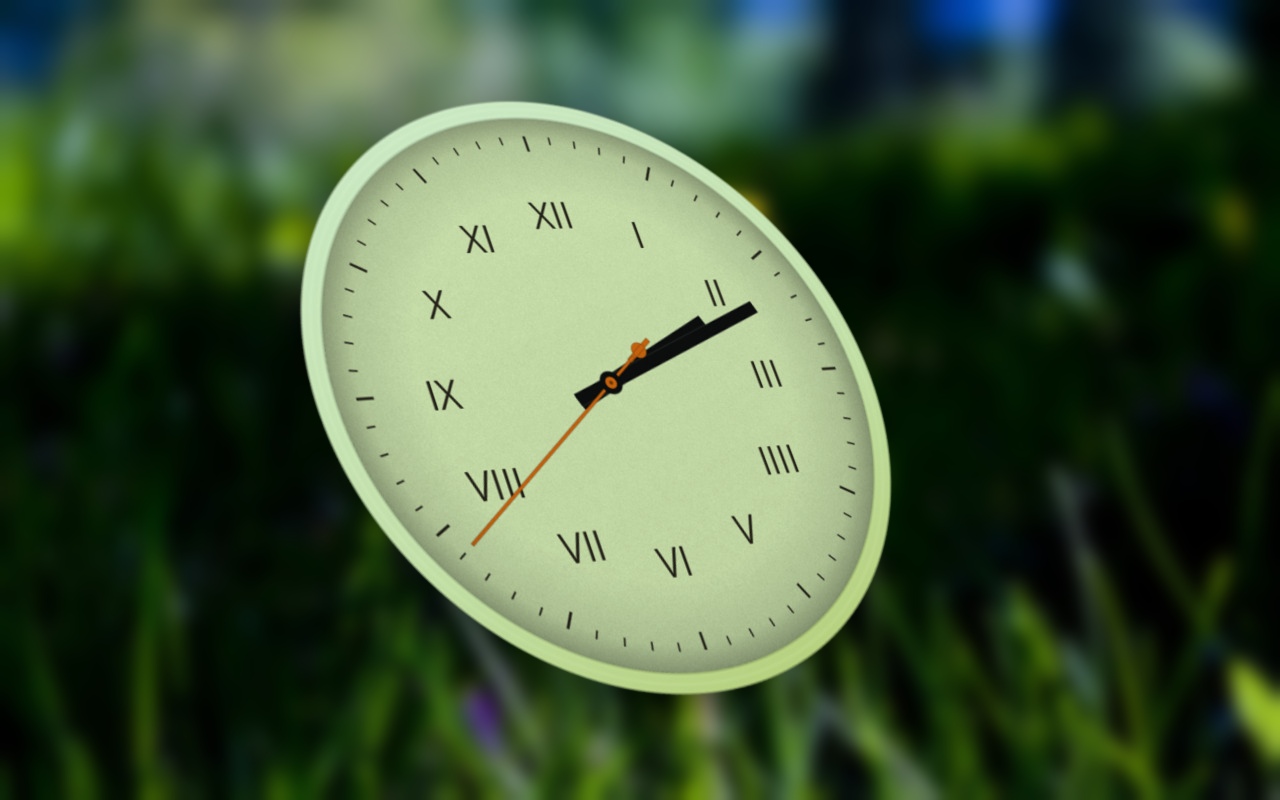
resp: 2,11,39
